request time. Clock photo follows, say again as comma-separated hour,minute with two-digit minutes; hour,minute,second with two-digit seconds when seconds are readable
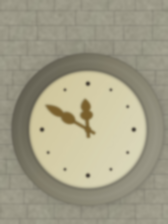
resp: 11,50
